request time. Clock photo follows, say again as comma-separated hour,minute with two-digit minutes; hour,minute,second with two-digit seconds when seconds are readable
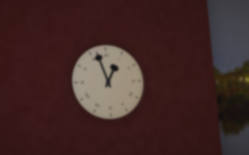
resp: 12,57
